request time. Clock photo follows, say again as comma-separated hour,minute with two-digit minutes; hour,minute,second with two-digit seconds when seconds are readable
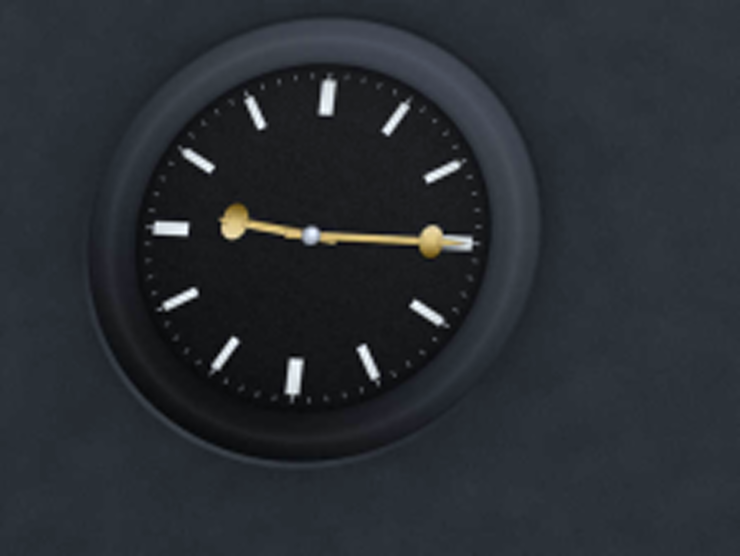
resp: 9,15
